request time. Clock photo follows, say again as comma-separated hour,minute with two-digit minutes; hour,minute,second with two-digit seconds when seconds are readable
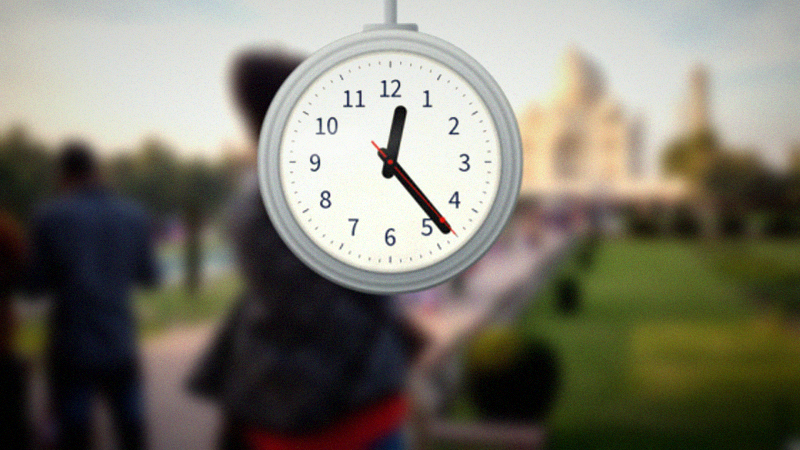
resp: 12,23,23
